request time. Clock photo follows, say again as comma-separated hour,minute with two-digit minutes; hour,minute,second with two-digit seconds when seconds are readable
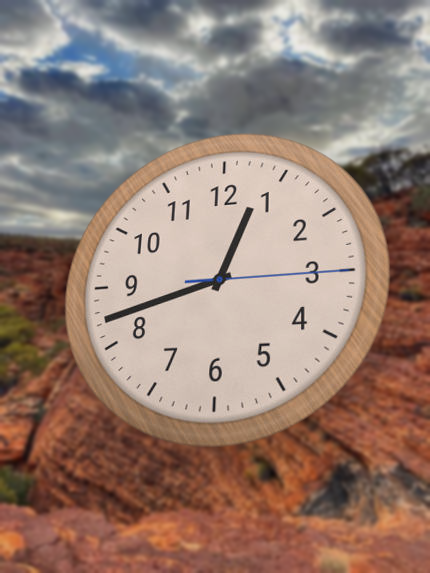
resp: 12,42,15
